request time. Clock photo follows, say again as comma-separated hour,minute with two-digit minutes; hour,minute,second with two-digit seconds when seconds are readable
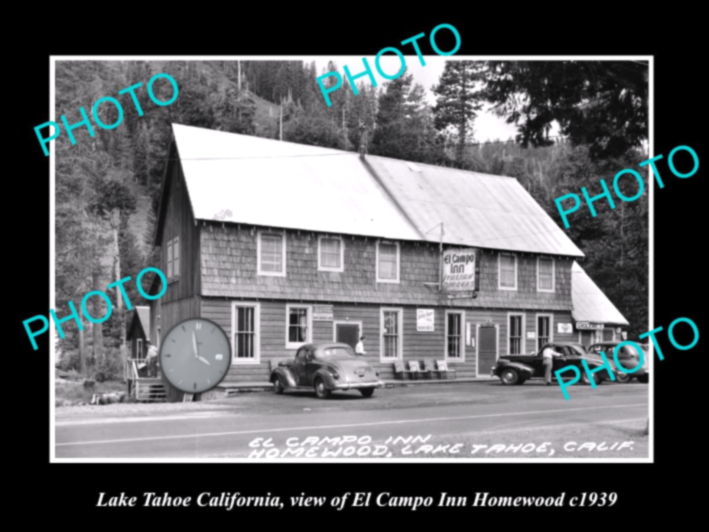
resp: 3,58
